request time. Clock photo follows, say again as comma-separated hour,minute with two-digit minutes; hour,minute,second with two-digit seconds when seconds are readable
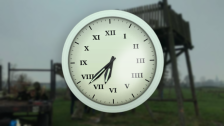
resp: 6,38
